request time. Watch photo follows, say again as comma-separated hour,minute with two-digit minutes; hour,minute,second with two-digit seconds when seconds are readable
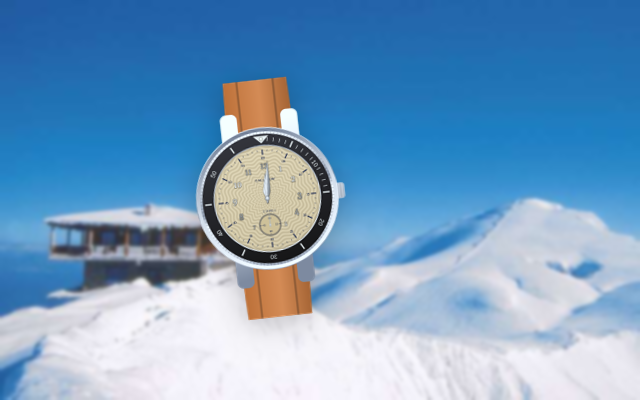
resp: 12,01
